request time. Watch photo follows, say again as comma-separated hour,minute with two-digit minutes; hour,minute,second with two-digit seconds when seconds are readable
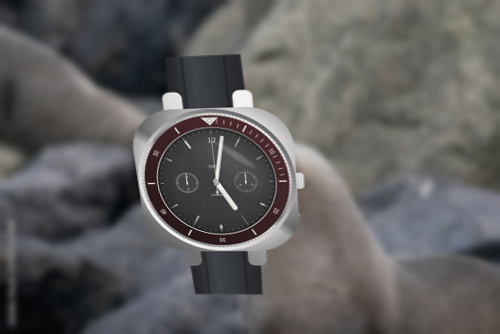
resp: 5,02
